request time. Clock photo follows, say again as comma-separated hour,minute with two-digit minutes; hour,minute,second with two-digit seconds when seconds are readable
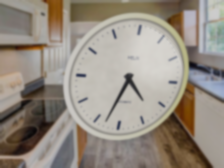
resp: 4,33
